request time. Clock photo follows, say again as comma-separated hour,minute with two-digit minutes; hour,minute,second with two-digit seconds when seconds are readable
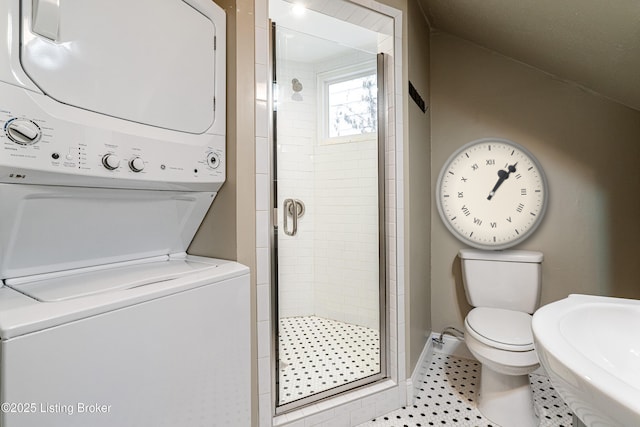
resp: 1,07
